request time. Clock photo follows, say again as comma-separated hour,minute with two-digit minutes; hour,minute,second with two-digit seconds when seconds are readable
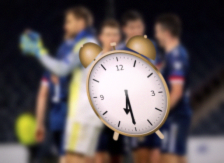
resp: 6,30
